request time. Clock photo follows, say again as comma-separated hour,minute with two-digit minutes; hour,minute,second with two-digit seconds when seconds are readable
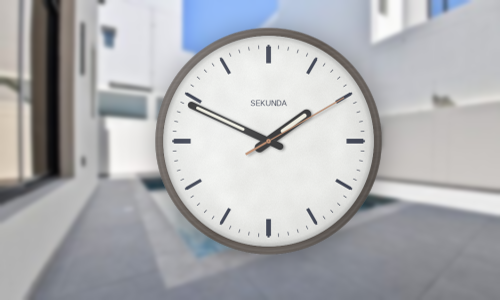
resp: 1,49,10
